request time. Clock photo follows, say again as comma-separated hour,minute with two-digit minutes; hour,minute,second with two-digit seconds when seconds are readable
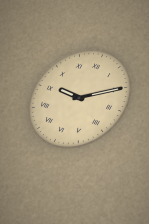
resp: 9,10
